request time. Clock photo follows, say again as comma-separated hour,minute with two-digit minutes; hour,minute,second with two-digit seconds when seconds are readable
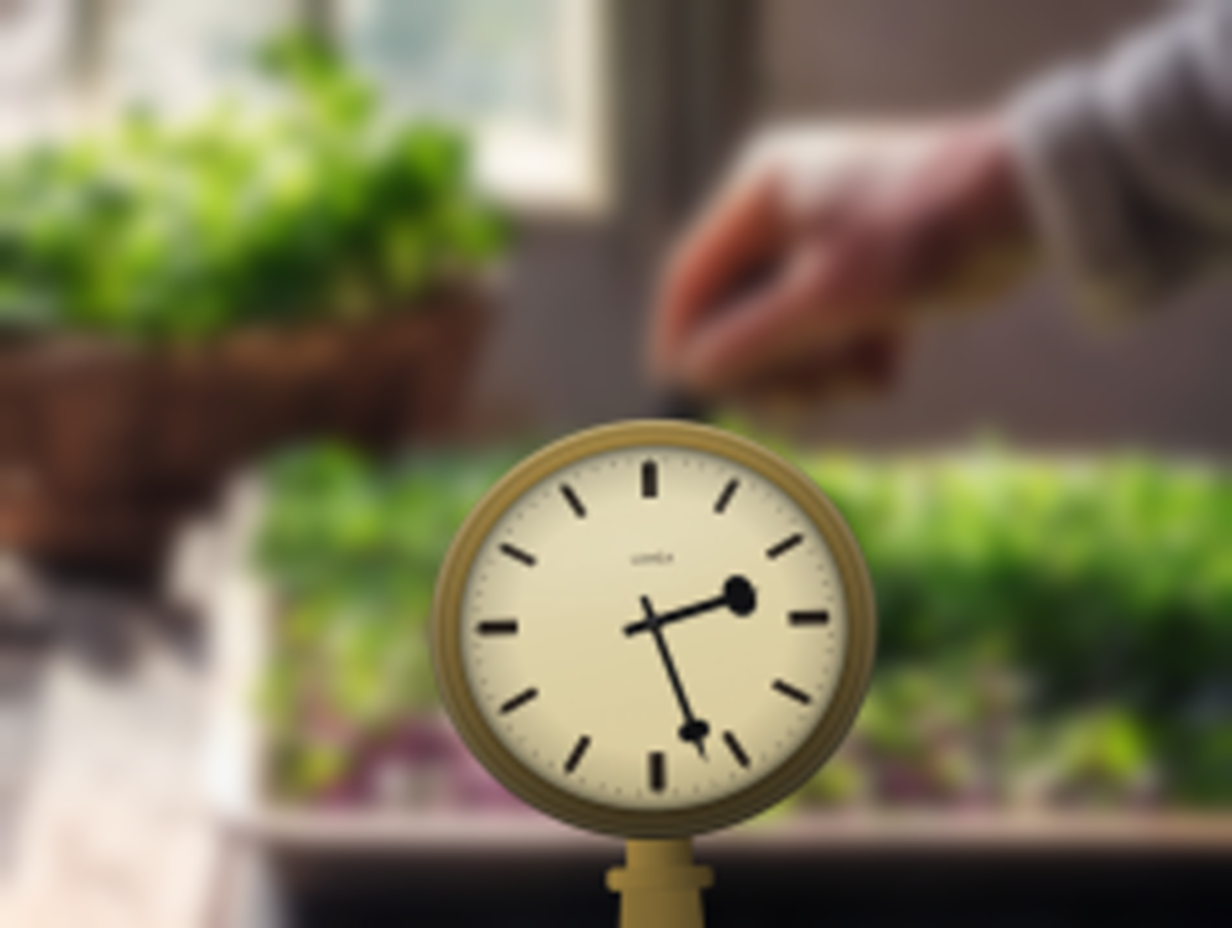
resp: 2,27
